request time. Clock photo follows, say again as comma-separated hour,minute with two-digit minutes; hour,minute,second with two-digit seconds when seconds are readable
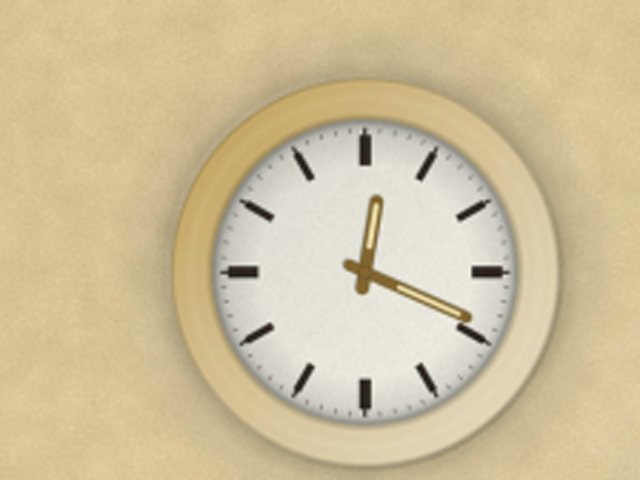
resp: 12,19
